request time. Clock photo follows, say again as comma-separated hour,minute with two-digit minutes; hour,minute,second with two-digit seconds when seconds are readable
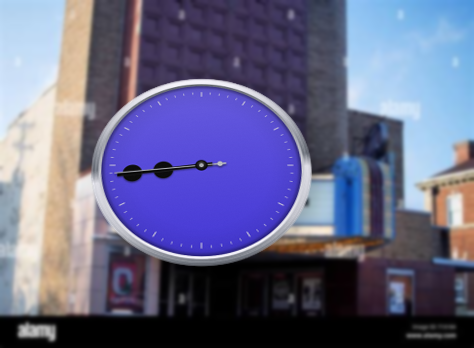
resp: 8,43,44
